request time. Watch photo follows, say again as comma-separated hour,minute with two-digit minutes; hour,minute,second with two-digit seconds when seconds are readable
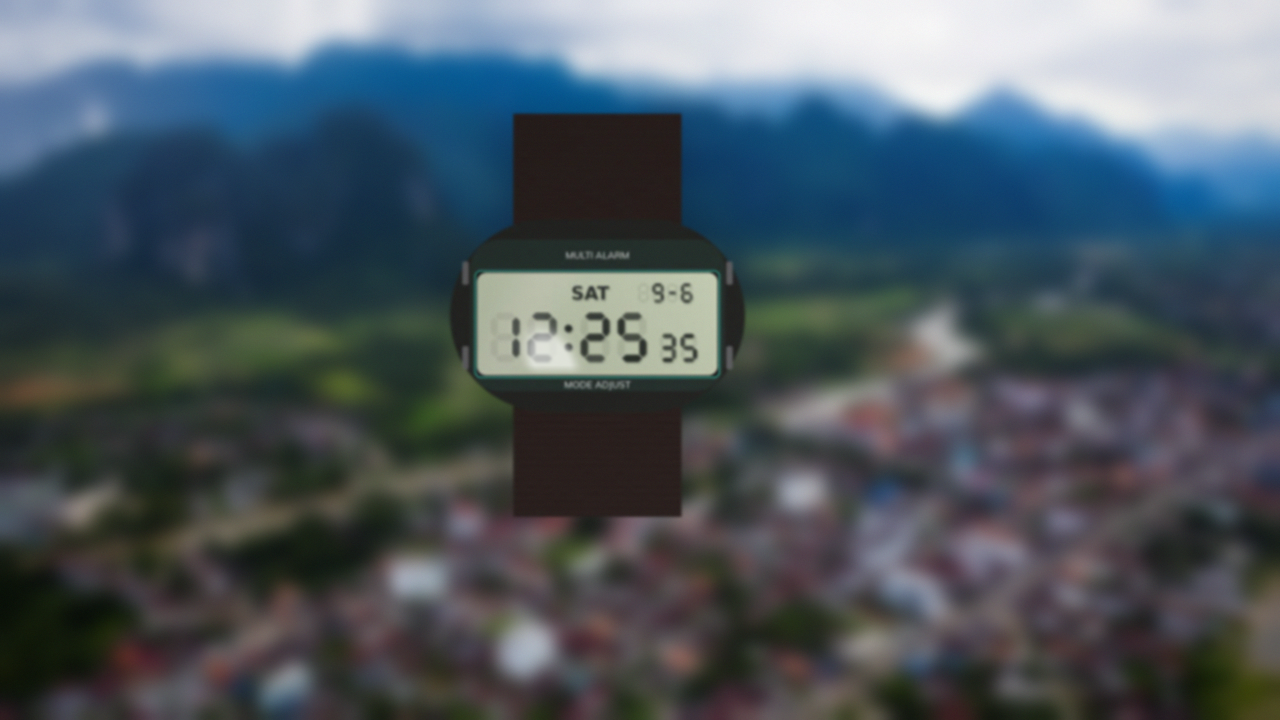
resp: 12,25,35
